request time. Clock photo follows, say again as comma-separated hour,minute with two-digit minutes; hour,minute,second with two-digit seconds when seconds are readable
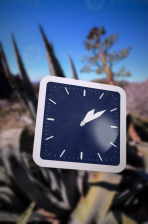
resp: 1,09
